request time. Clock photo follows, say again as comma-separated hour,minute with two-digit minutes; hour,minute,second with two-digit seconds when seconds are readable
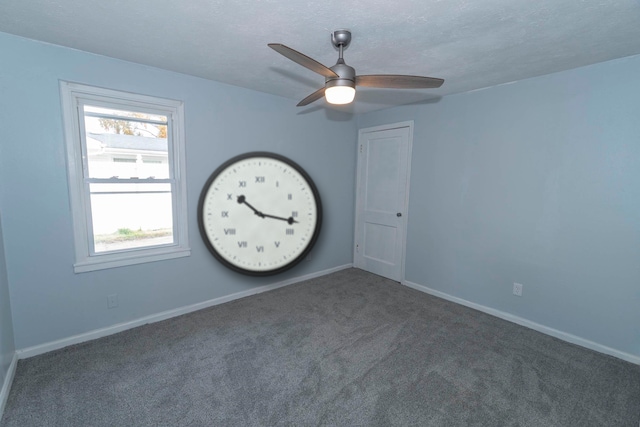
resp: 10,17
